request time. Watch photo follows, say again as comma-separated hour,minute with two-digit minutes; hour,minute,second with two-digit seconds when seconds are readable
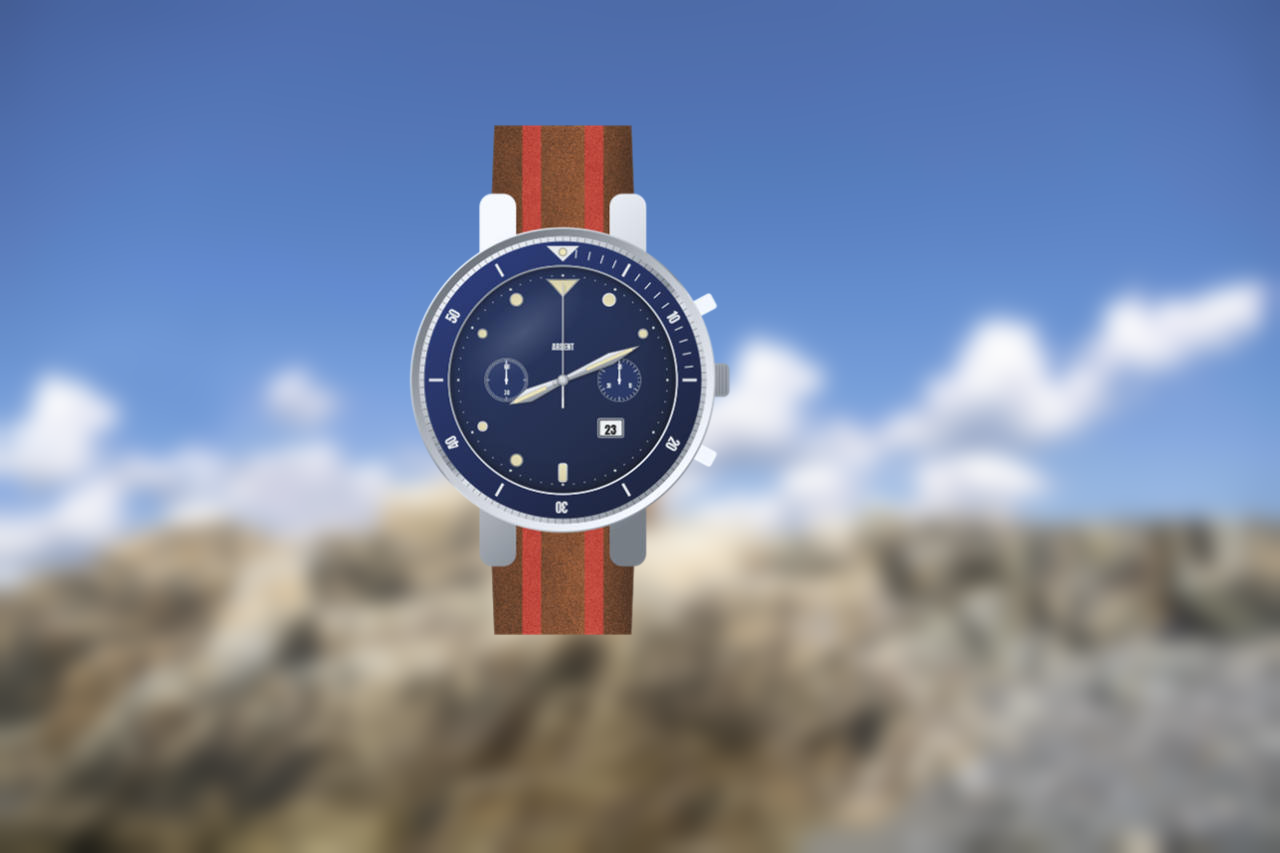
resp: 8,11
